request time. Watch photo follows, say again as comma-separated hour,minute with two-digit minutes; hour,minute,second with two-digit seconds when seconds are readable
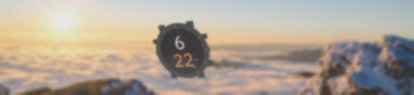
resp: 6,22
